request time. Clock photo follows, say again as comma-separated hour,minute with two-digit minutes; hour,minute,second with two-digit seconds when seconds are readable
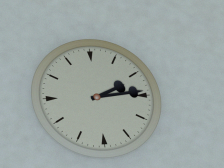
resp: 2,14
